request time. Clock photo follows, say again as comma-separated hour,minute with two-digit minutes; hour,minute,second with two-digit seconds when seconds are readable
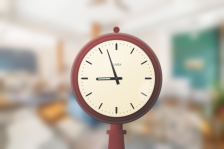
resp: 8,57
